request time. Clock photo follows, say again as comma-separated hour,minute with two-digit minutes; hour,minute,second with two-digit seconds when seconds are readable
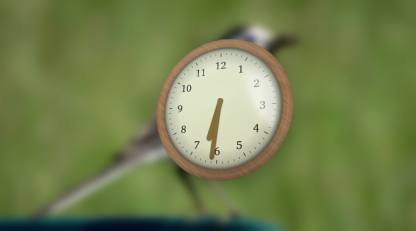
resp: 6,31
